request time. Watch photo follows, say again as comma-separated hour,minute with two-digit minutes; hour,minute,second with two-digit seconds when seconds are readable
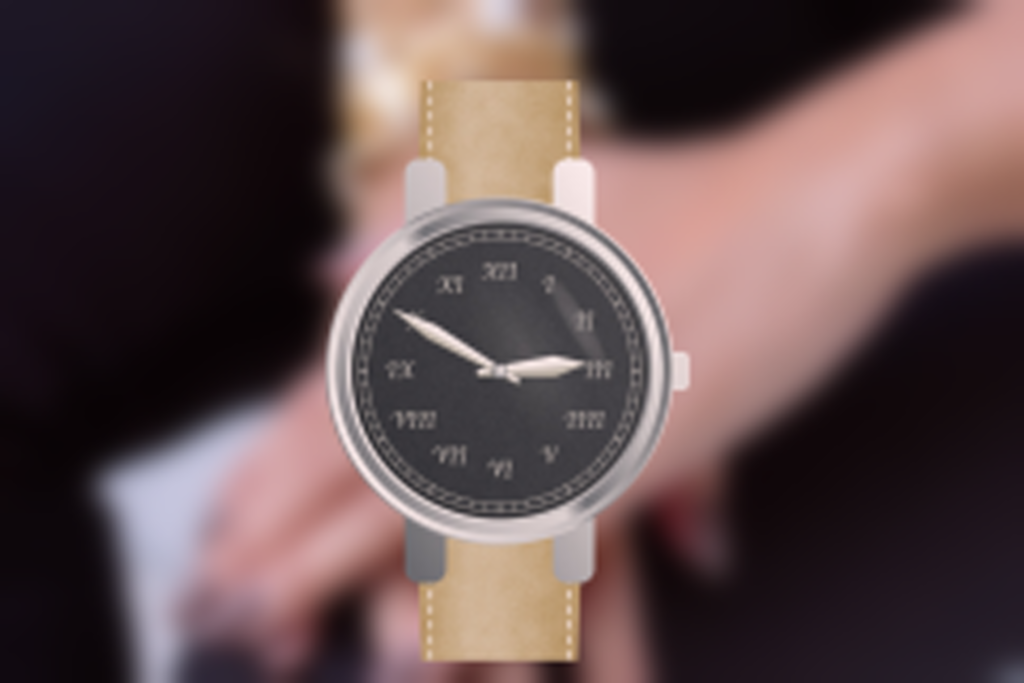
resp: 2,50
